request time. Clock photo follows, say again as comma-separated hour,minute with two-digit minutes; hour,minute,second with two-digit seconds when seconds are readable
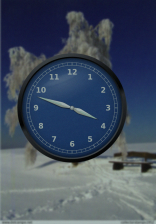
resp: 3,48
